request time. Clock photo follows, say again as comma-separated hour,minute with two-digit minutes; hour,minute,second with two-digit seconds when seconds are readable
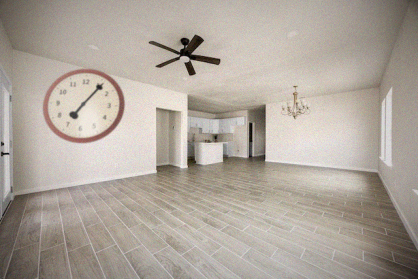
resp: 7,06
